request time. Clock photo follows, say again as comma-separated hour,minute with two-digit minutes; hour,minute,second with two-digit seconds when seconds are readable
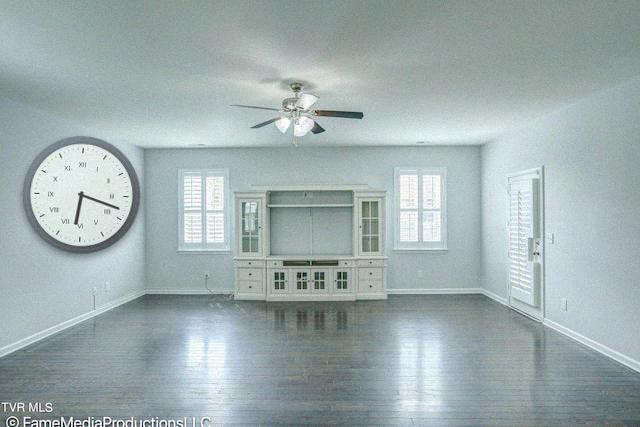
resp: 6,18
